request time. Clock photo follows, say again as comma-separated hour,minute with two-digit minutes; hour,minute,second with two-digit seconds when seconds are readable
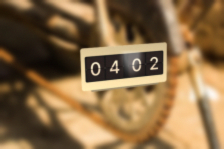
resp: 4,02
